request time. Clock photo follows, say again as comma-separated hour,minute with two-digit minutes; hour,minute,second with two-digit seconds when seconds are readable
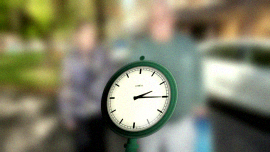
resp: 2,15
